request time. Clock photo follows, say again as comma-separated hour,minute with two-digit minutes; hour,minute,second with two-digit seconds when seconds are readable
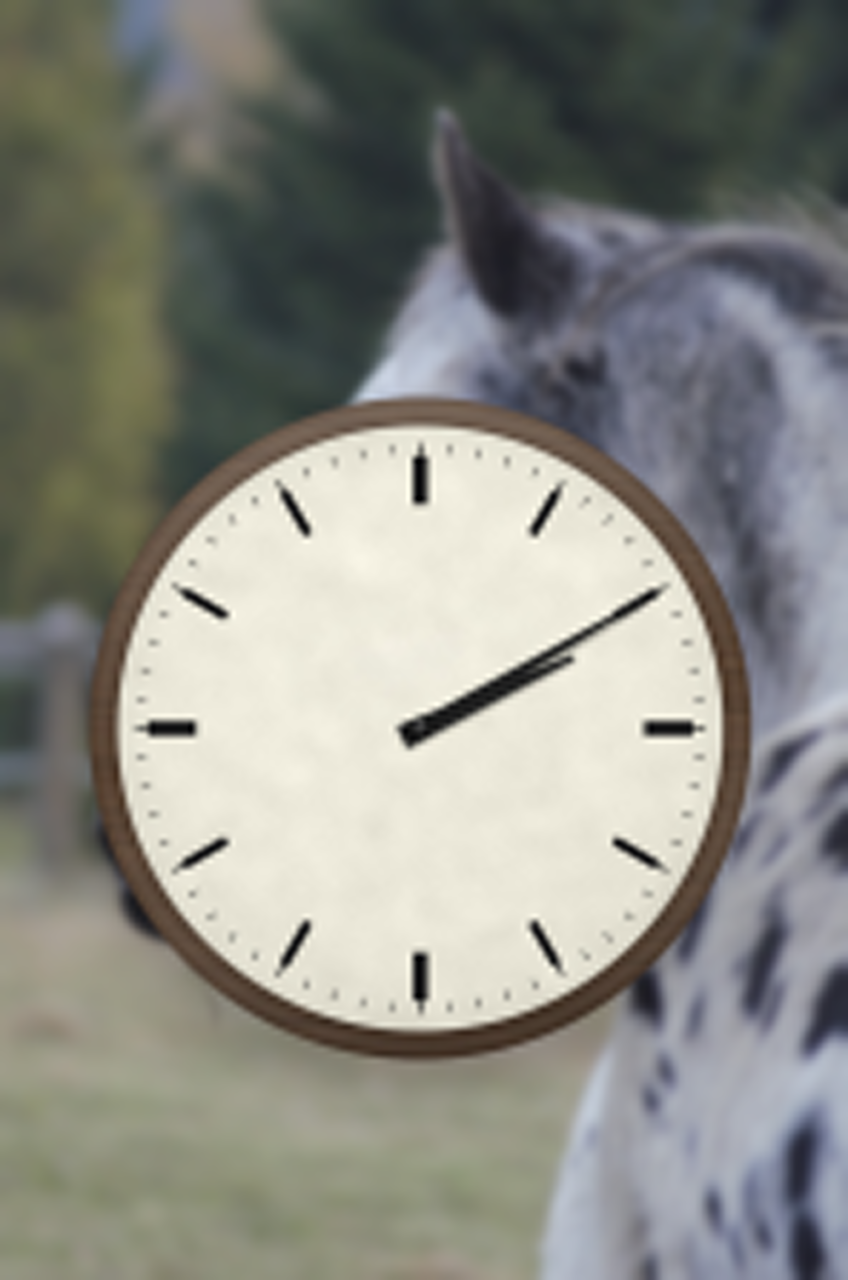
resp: 2,10
